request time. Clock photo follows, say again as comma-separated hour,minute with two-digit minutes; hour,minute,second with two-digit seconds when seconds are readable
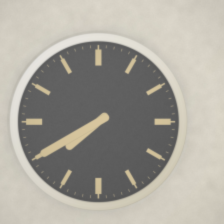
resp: 7,40
